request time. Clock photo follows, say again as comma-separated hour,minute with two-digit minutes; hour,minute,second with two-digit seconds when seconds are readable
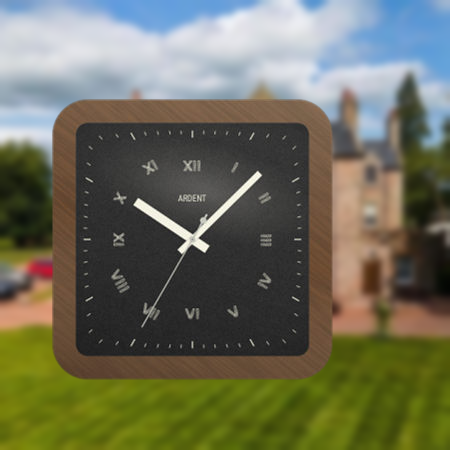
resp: 10,07,35
